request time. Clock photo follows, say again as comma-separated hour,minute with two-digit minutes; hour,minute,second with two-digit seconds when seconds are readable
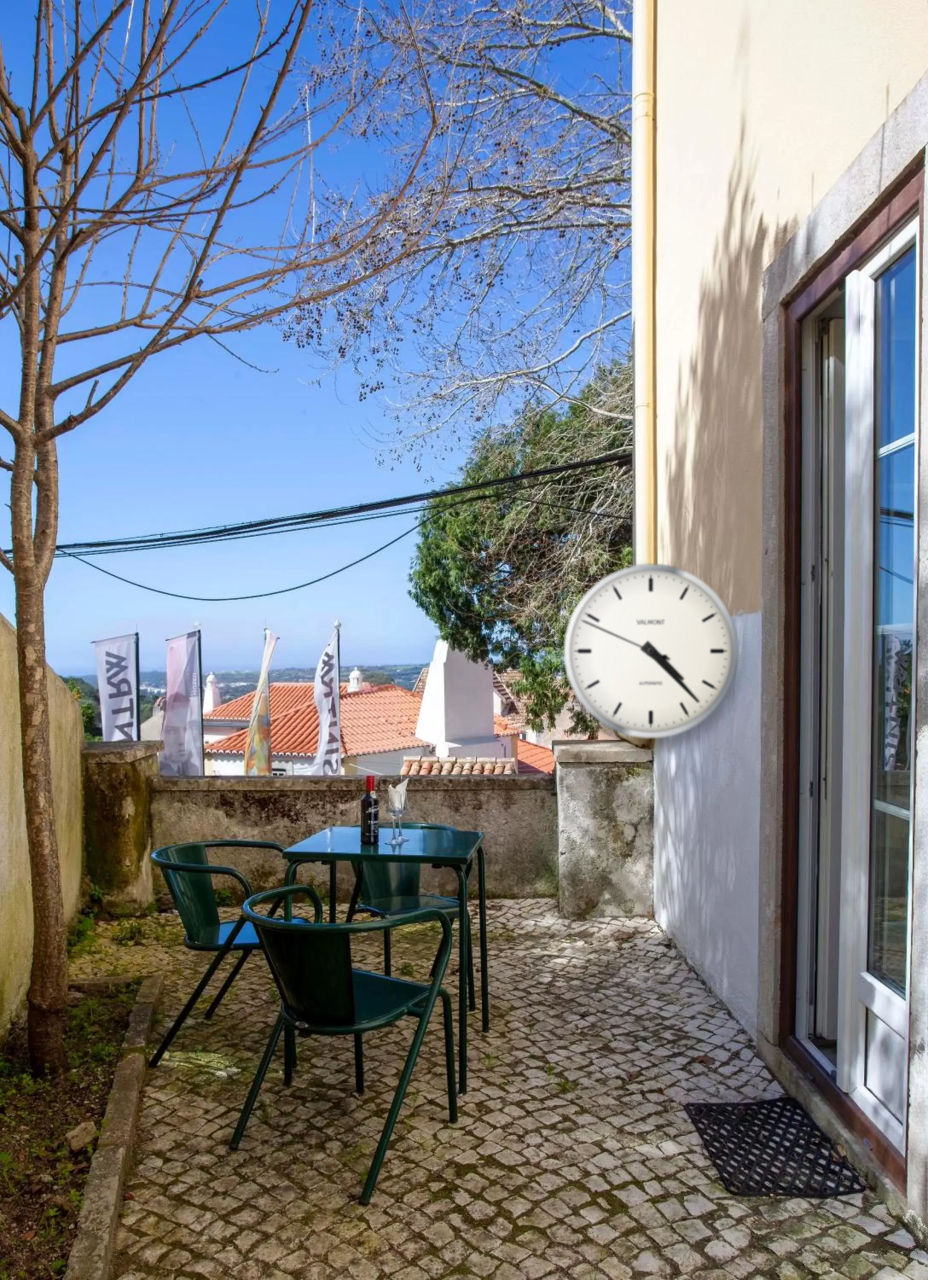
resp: 4,22,49
